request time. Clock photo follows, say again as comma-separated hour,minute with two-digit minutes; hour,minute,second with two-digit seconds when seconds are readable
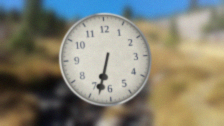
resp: 6,33
